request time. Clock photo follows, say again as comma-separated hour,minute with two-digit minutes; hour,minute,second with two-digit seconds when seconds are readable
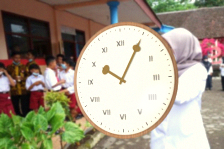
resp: 10,05
